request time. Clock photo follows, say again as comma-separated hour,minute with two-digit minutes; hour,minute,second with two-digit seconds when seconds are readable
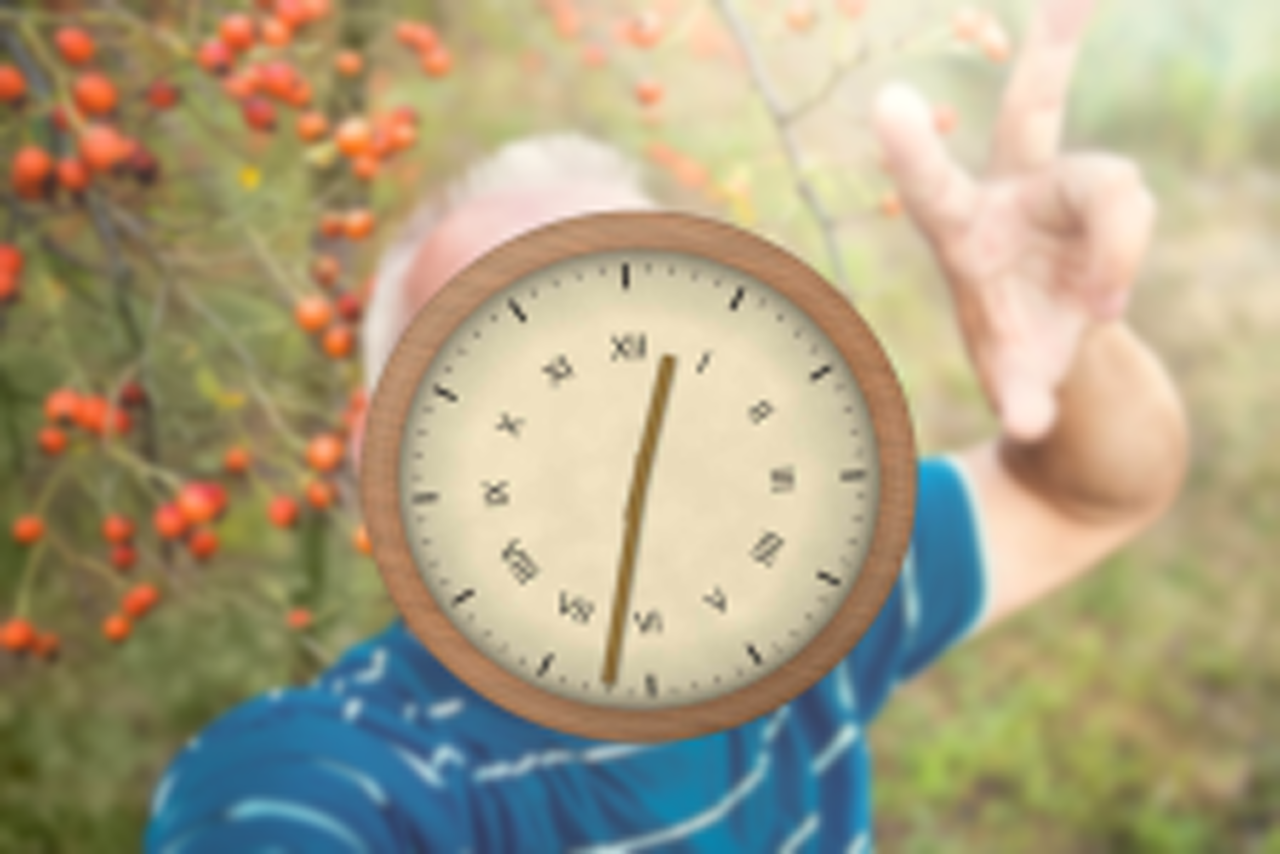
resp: 12,32
